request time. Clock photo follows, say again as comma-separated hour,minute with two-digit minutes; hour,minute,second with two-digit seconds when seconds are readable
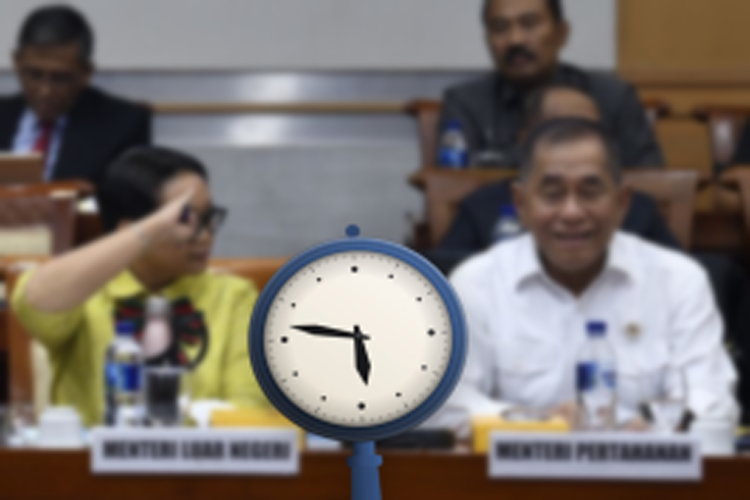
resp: 5,47
